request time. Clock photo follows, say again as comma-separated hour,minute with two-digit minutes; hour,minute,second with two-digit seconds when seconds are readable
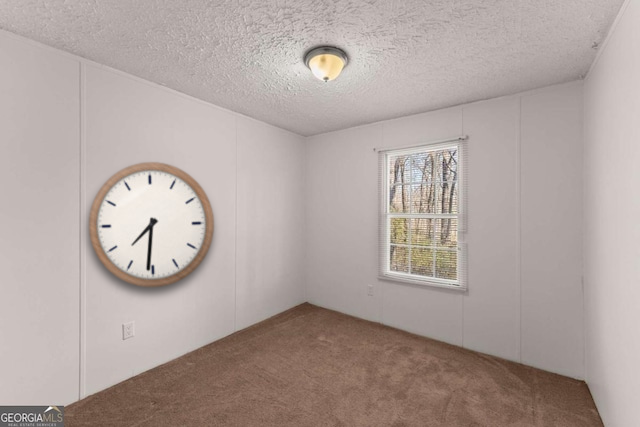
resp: 7,31
